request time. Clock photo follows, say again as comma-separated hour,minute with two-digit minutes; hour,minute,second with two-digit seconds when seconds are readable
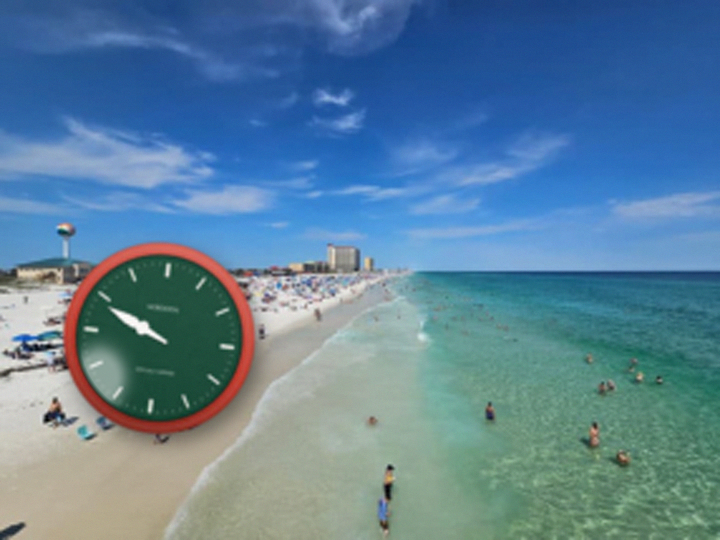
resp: 9,49
